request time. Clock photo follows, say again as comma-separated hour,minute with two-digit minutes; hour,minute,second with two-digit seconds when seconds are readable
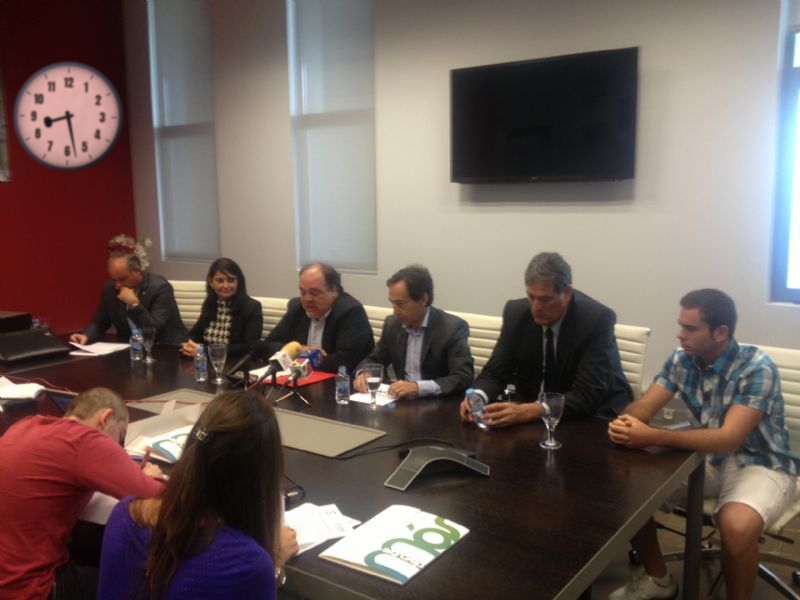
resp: 8,28
